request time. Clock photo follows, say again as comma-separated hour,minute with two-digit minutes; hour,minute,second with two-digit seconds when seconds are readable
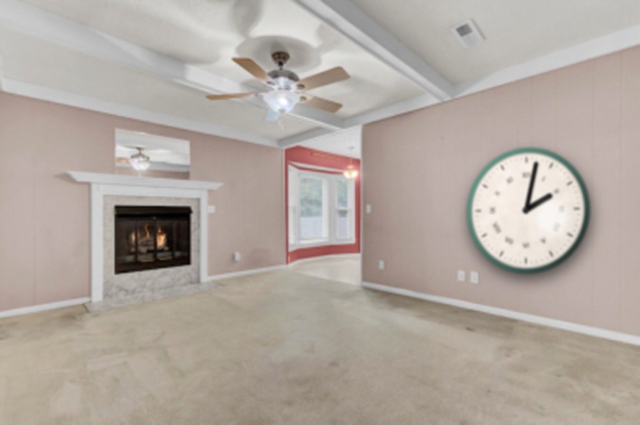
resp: 2,02
